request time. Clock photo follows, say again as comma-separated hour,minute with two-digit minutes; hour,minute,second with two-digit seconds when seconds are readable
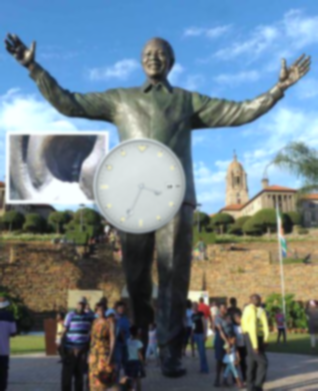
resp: 3,34
